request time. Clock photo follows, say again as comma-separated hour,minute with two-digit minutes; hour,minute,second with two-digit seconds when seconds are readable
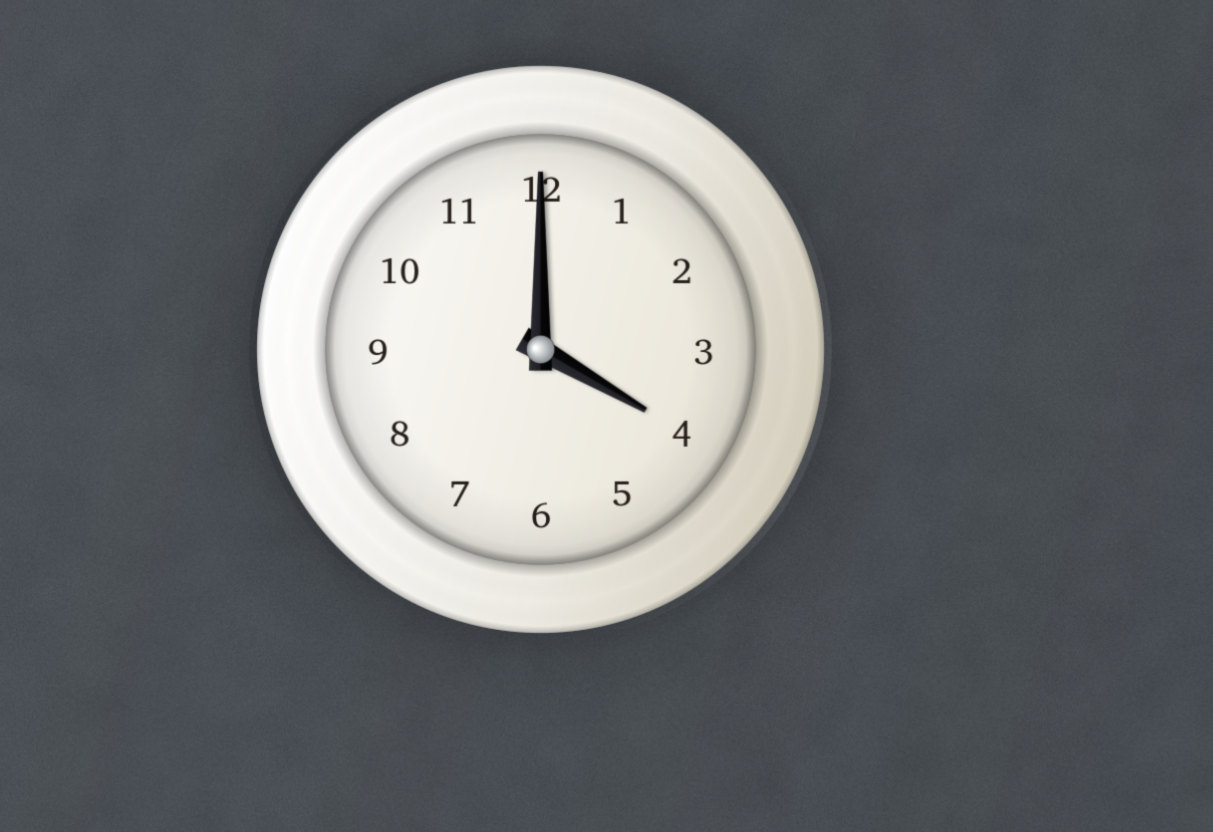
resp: 4,00
